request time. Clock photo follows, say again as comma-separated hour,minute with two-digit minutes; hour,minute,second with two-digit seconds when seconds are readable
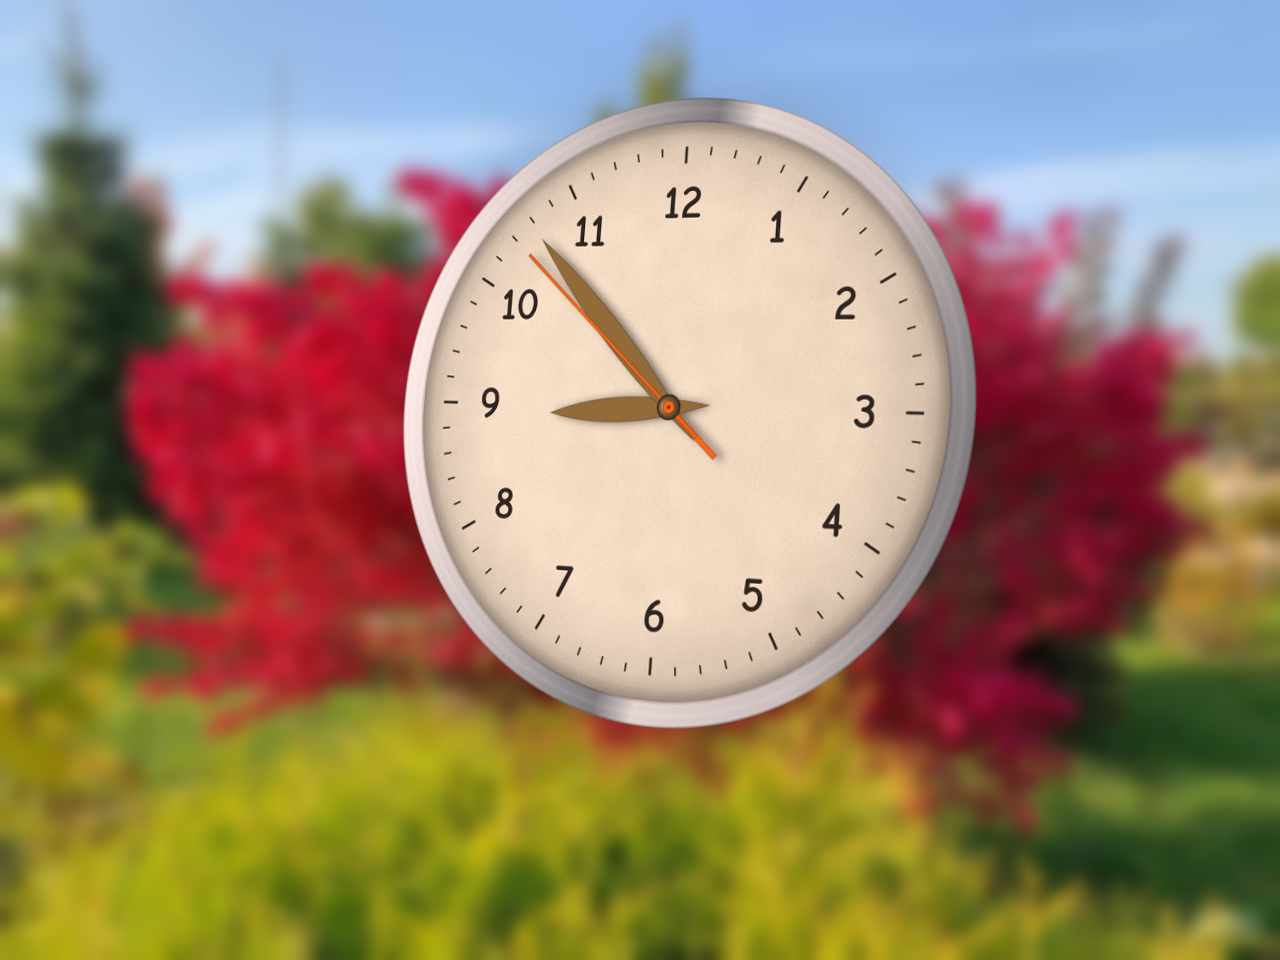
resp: 8,52,52
